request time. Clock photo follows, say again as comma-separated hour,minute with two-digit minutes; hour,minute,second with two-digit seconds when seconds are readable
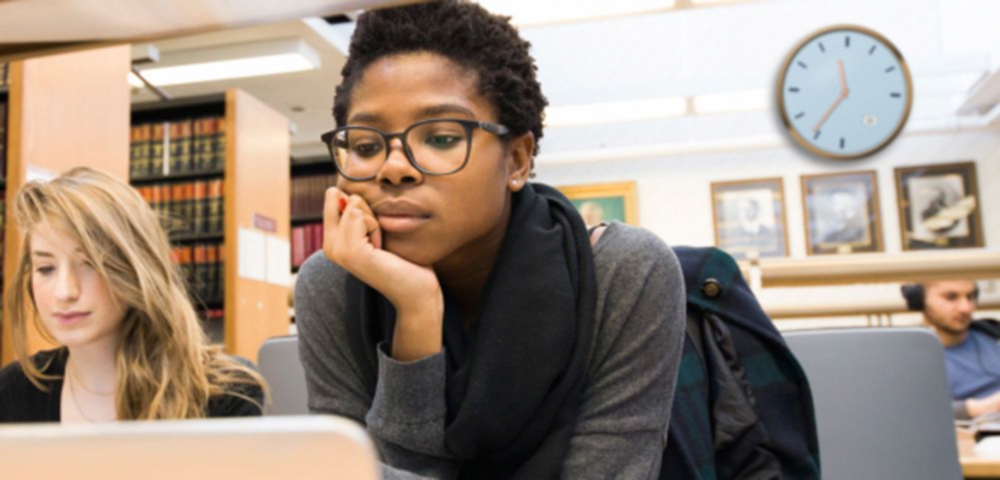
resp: 11,36
